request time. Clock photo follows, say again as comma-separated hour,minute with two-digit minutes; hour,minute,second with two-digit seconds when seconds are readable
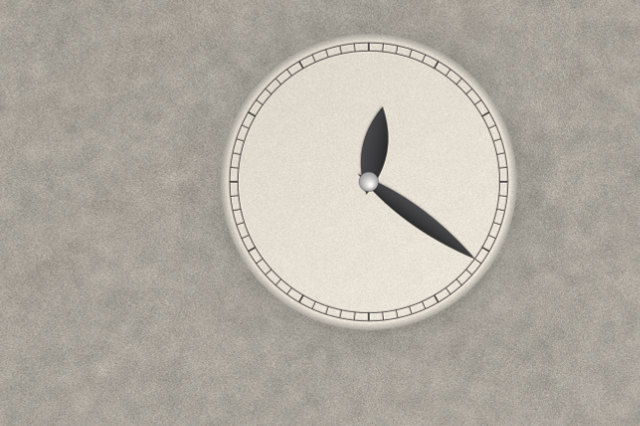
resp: 12,21
